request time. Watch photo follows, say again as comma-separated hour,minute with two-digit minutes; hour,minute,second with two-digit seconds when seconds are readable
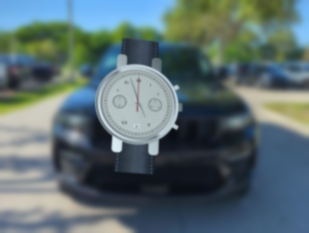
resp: 4,57
